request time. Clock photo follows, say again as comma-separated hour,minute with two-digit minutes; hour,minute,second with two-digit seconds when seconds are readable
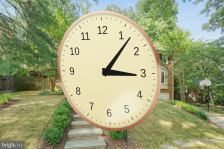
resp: 3,07
